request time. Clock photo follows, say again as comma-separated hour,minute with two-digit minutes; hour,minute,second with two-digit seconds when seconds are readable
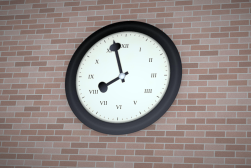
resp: 7,57
